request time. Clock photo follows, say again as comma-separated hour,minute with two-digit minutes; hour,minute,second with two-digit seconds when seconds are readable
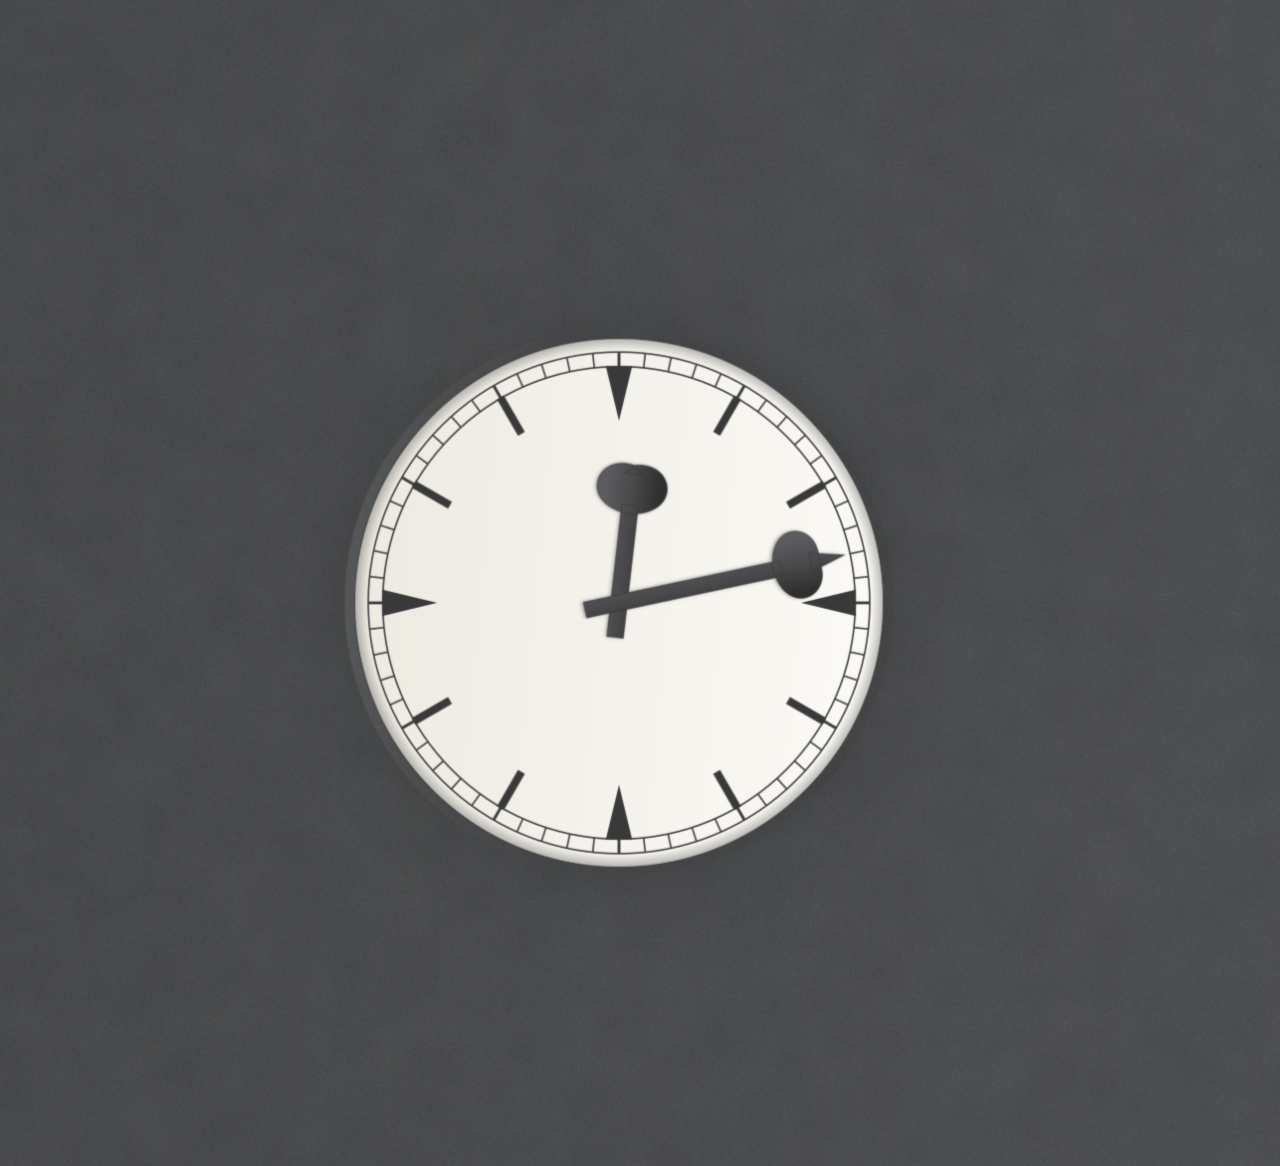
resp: 12,13
